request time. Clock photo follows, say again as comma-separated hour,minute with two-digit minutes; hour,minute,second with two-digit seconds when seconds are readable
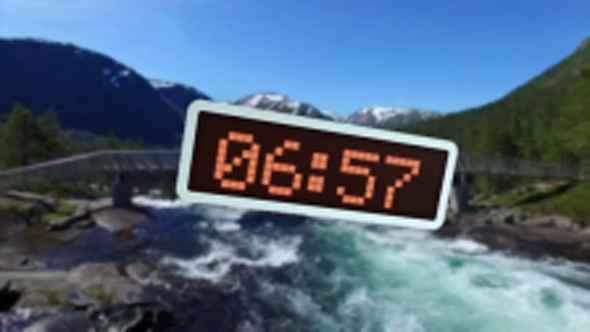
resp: 6,57
